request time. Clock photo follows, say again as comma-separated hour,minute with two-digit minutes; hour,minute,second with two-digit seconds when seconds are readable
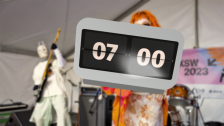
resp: 7,00
